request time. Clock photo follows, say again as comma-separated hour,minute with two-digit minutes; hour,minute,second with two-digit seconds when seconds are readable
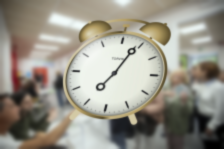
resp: 7,04
